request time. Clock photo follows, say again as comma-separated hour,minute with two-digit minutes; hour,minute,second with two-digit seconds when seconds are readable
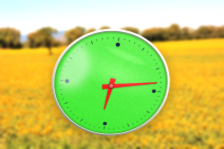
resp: 6,13
